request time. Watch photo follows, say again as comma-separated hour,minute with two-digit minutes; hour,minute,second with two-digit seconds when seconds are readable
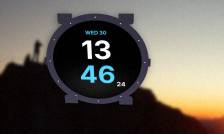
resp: 13,46
